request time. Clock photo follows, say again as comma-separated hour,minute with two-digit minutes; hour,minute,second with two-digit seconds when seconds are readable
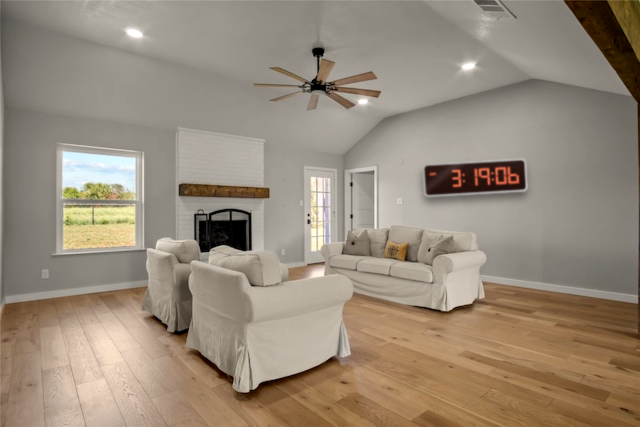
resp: 3,19,06
